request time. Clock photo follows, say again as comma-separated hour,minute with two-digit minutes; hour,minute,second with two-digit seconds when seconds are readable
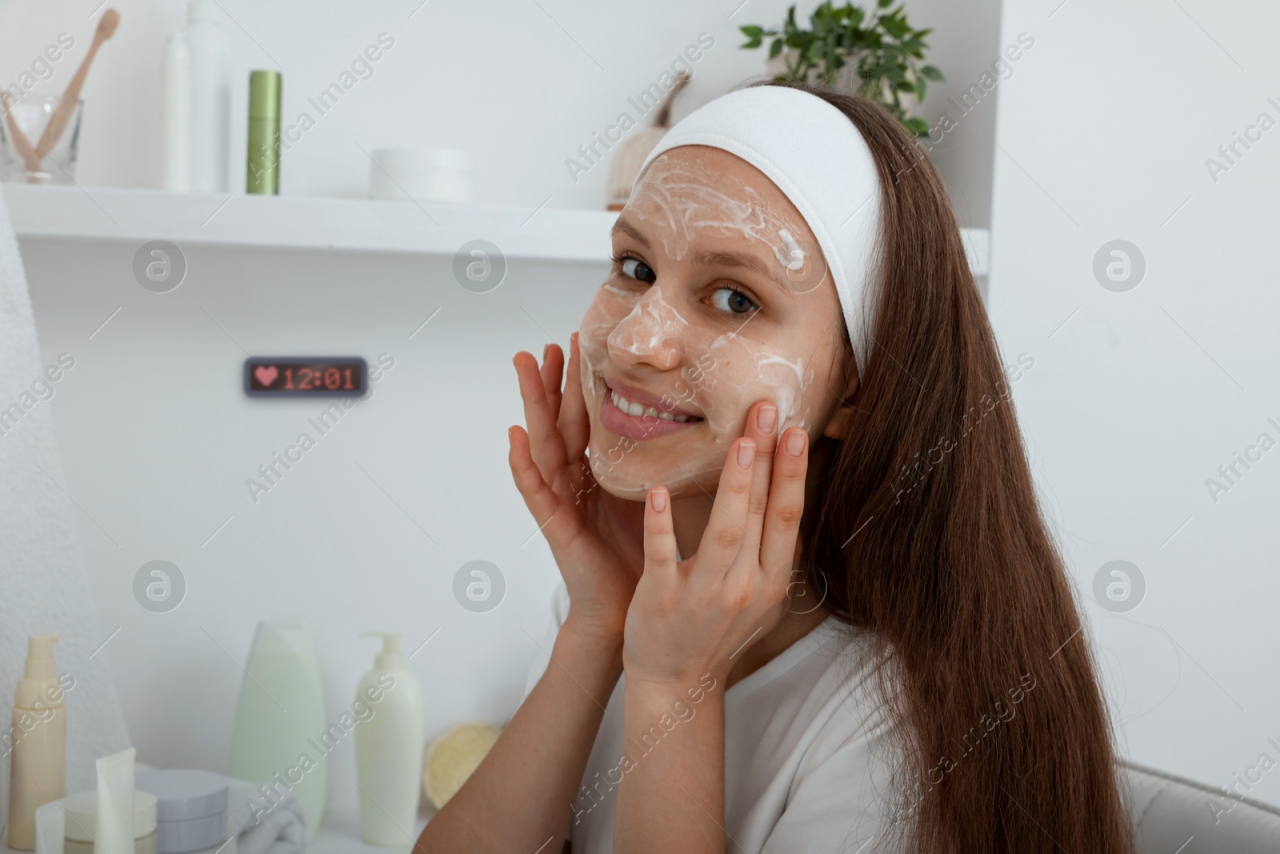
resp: 12,01
